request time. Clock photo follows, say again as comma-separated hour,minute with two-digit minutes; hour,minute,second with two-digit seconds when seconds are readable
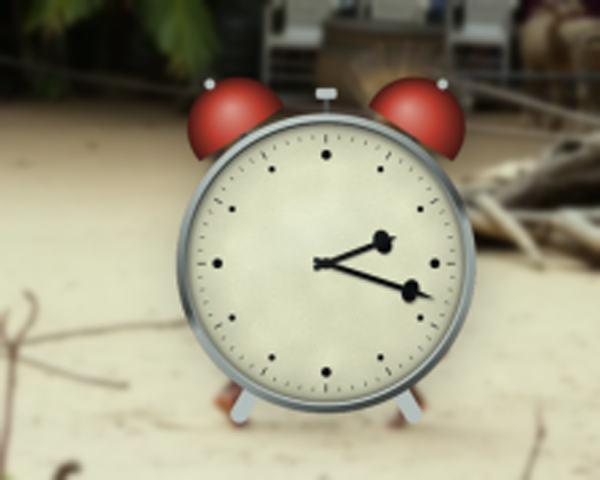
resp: 2,18
